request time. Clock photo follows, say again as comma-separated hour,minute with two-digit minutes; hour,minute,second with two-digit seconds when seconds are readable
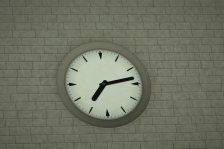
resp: 7,13
